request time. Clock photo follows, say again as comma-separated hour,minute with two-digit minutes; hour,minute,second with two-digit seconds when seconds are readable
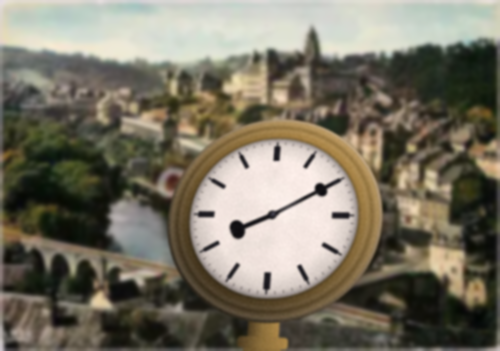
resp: 8,10
